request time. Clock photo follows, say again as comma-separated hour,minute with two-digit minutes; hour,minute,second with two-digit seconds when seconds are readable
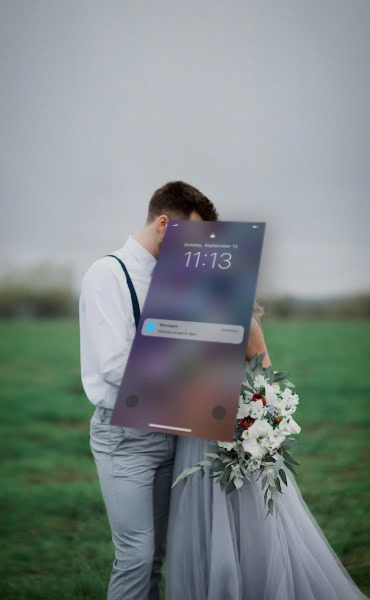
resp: 11,13
